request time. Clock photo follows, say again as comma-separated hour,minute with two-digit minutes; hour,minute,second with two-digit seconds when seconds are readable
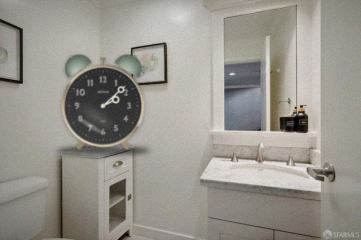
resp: 2,08
